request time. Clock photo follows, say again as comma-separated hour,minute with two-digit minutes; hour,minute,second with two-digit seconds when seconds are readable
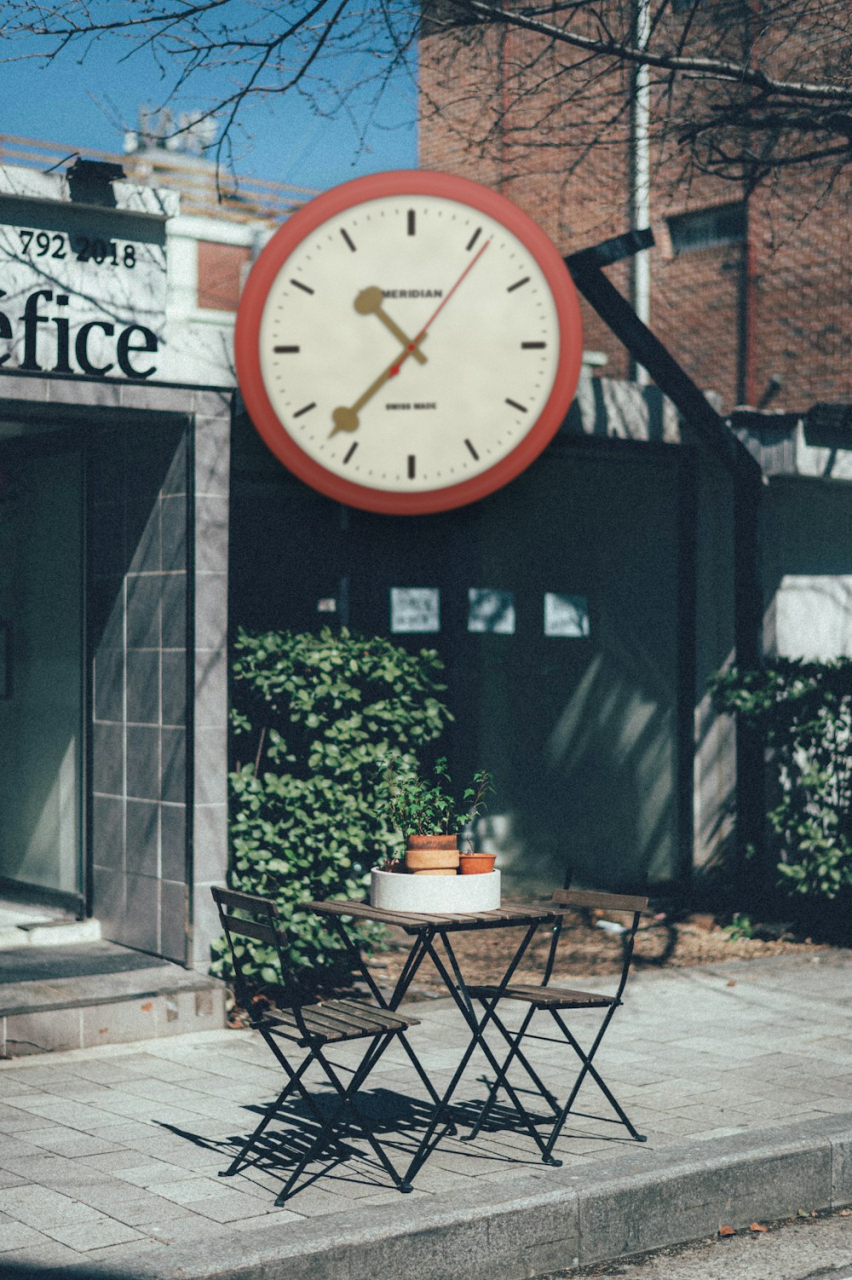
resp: 10,37,06
